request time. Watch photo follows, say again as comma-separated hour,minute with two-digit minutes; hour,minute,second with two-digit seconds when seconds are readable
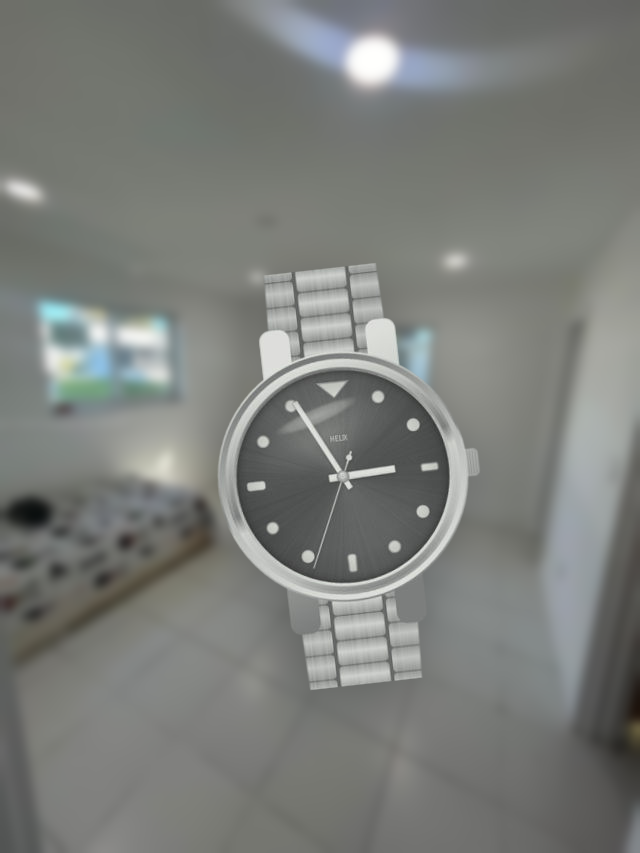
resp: 2,55,34
